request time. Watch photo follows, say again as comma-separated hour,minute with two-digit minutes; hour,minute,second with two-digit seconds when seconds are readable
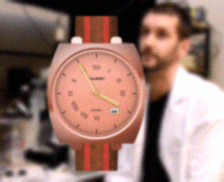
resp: 3,55
